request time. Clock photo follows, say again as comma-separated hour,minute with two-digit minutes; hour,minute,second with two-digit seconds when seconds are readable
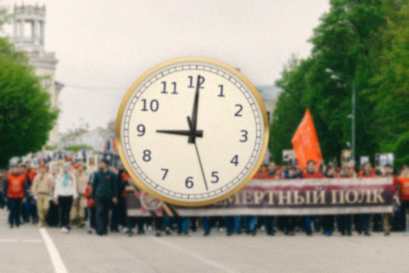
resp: 9,00,27
